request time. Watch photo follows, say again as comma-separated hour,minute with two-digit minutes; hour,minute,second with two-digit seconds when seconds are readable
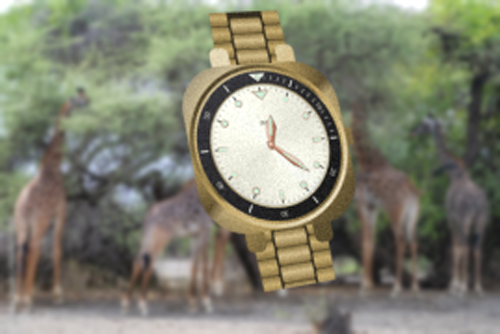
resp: 12,22
